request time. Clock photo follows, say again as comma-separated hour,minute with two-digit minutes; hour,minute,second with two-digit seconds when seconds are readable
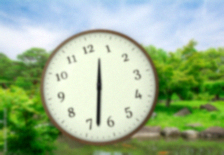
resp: 12,33
